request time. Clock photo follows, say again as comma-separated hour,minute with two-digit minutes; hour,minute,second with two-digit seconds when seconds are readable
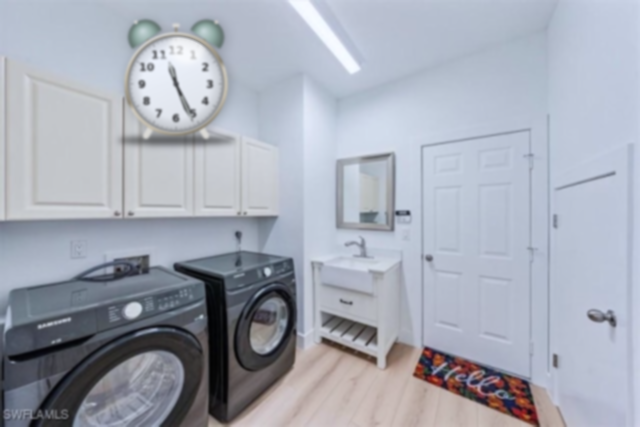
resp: 11,26
